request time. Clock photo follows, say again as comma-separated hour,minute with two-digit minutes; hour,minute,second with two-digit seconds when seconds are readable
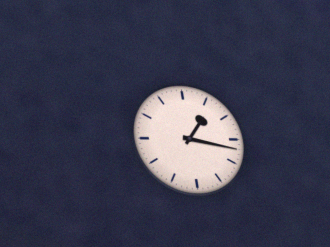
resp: 1,17
